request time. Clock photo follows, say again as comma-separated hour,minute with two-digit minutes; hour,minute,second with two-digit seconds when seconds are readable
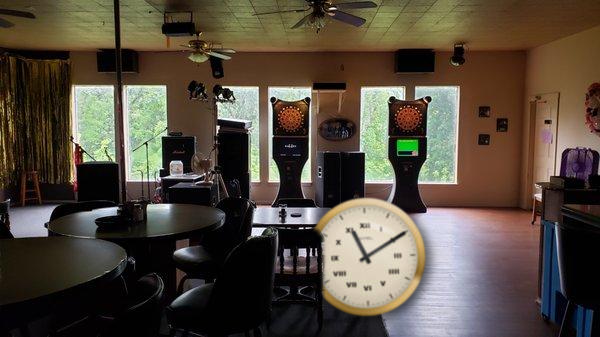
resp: 11,10
